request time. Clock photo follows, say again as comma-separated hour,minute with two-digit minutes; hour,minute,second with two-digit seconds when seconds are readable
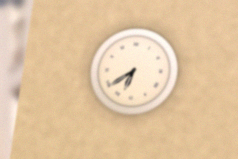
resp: 6,39
